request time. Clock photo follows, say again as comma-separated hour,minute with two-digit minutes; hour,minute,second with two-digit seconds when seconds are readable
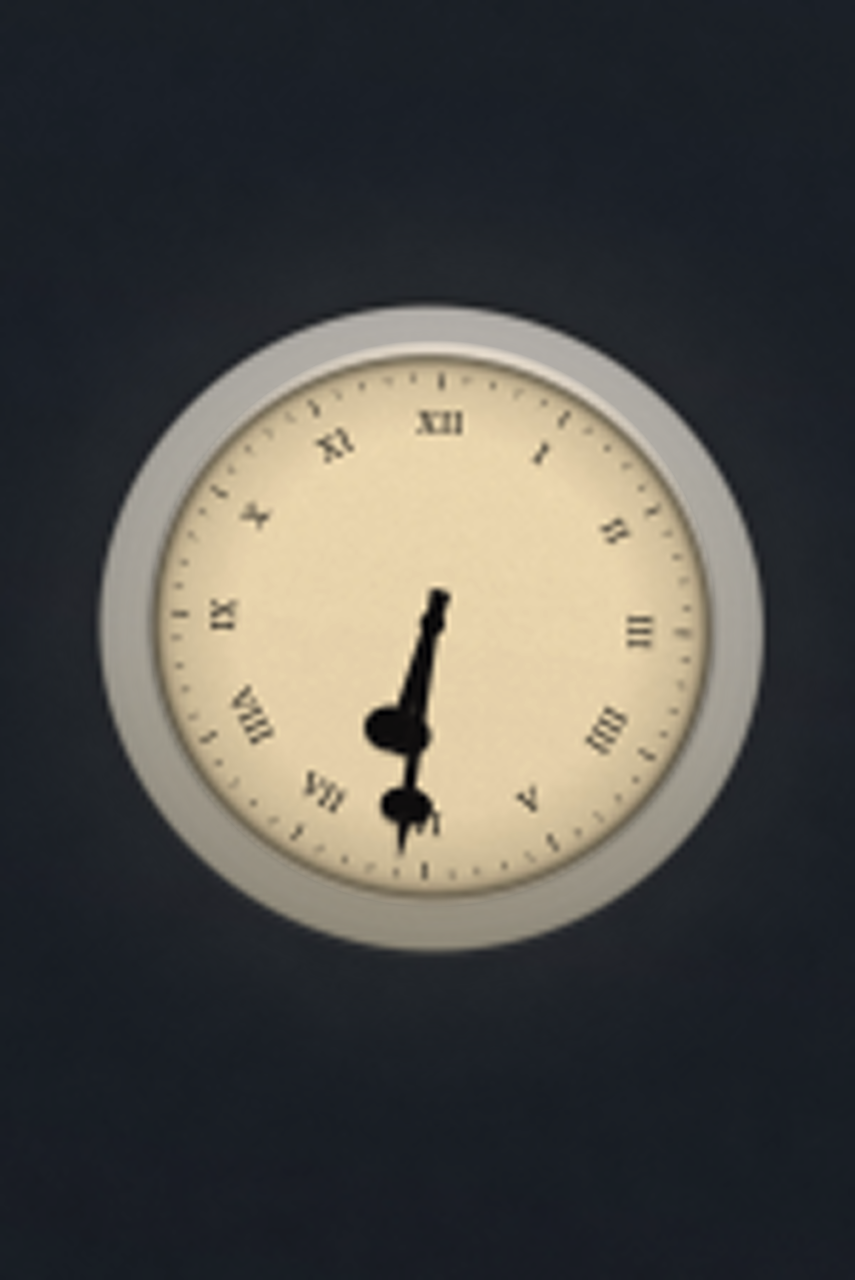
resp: 6,31
